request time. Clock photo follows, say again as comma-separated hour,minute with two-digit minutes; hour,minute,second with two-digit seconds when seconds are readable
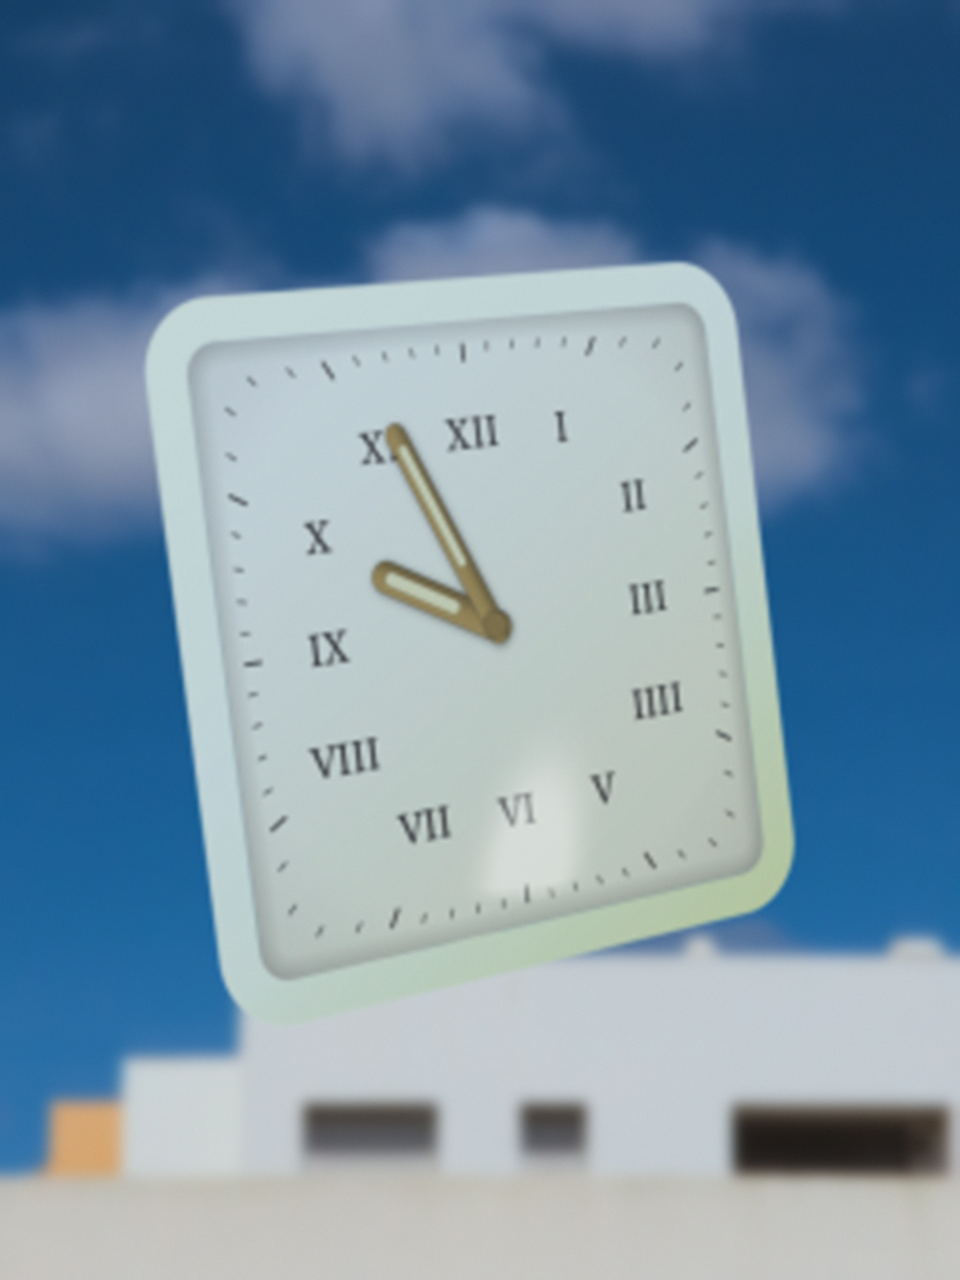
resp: 9,56
